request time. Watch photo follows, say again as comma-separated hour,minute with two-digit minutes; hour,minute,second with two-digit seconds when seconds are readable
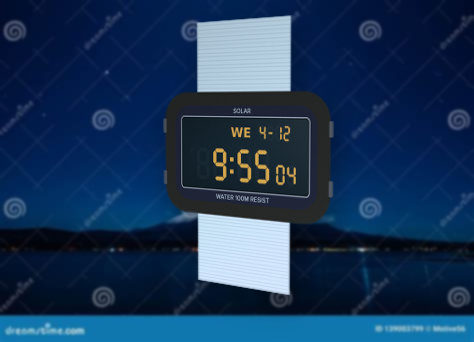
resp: 9,55,04
